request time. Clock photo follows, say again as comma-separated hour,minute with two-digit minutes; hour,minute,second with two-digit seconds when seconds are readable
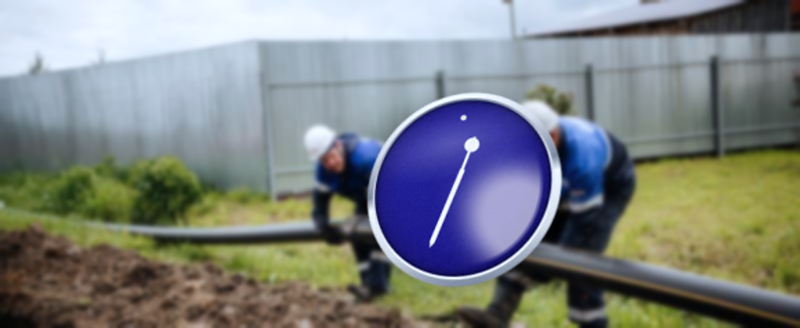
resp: 12,33
